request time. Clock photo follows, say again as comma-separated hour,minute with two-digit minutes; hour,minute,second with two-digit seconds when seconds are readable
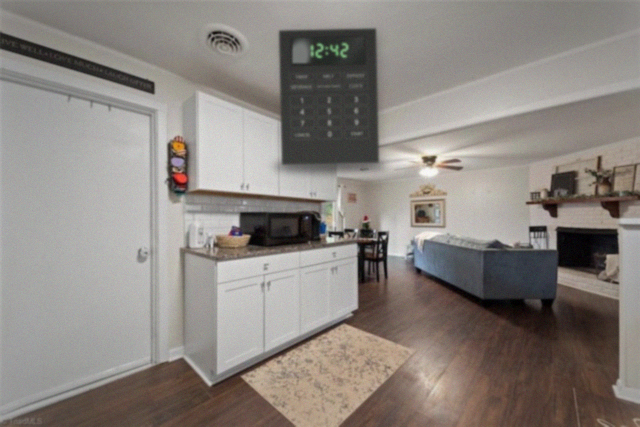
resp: 12,42
